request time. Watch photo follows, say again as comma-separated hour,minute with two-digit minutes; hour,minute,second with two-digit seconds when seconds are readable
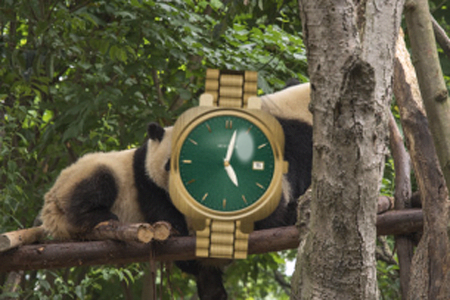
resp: 5,02
